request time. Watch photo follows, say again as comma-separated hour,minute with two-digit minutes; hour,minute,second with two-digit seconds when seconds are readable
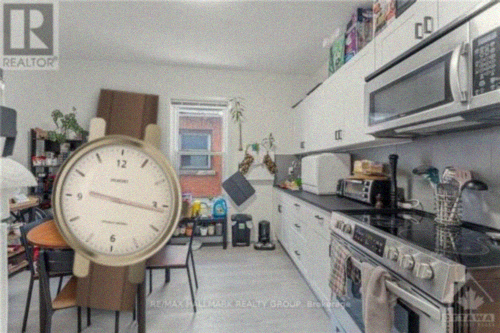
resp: 9,16
